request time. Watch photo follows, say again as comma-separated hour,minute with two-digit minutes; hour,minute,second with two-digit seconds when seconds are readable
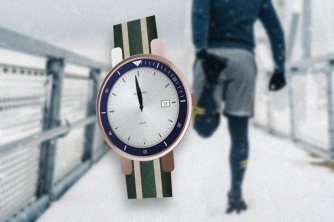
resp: 11,59
